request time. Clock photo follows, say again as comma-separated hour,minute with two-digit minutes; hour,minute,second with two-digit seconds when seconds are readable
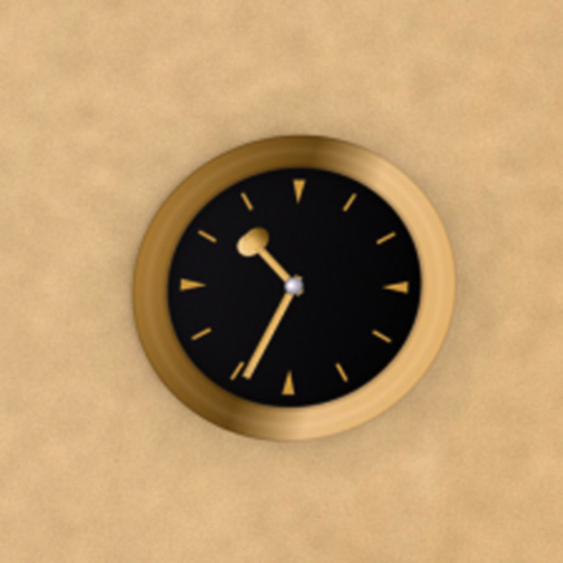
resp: 10,34
